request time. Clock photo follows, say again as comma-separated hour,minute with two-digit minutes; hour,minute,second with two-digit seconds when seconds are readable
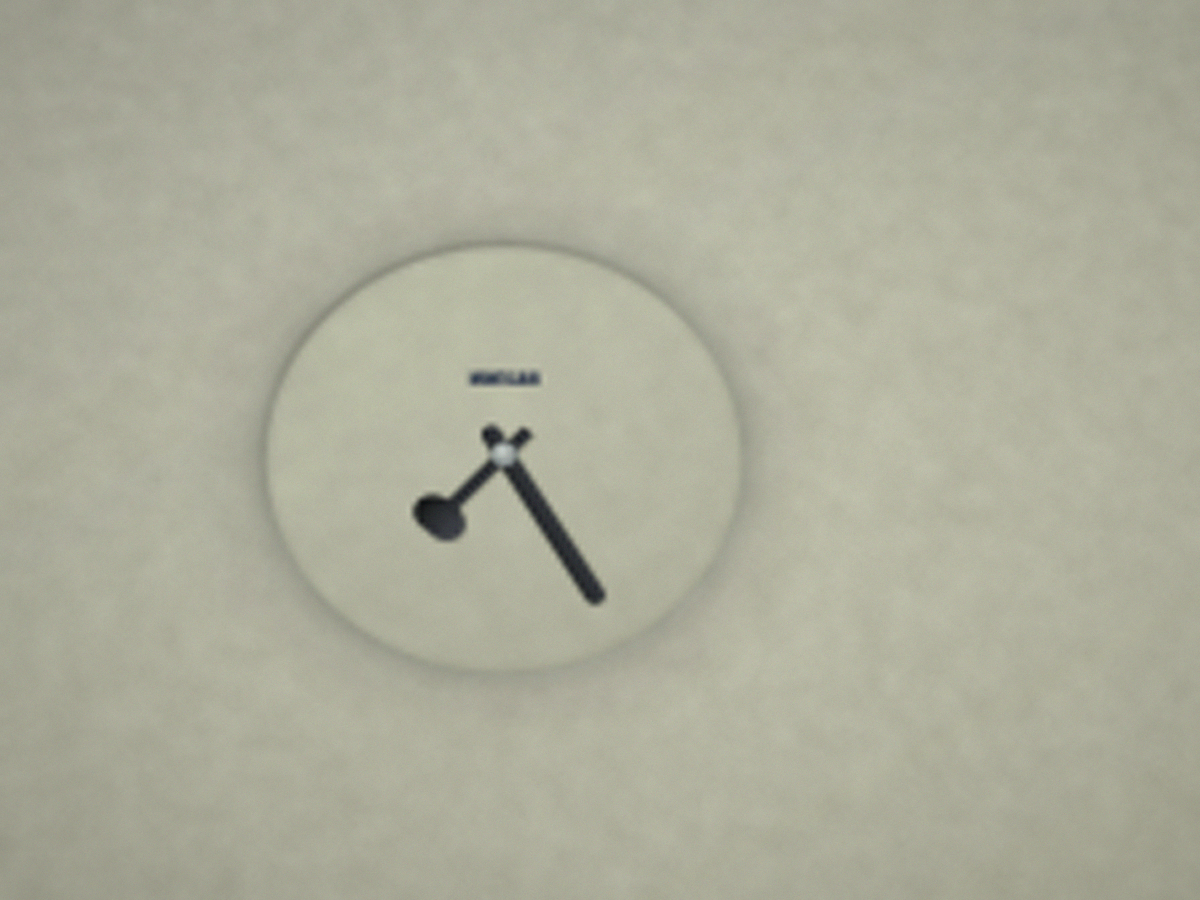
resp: 7,25
